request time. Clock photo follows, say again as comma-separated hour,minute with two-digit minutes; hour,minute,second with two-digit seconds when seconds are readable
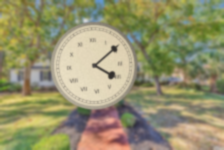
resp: 4,09
